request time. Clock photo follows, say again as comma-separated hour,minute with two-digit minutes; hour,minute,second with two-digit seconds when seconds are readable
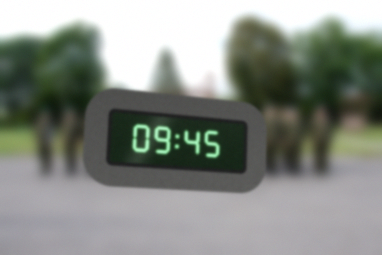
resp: 9,45
